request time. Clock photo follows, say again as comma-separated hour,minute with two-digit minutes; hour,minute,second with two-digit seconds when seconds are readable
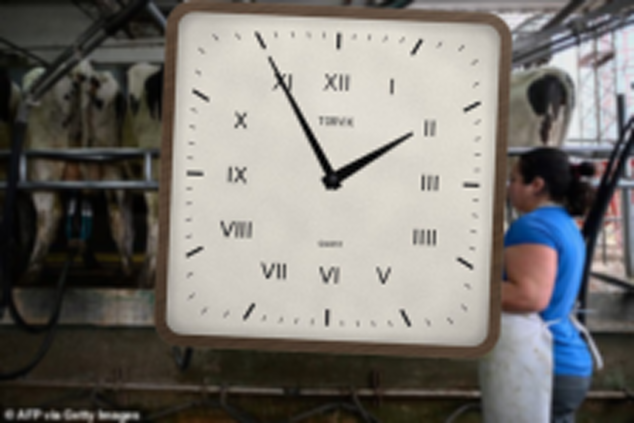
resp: 1,55
